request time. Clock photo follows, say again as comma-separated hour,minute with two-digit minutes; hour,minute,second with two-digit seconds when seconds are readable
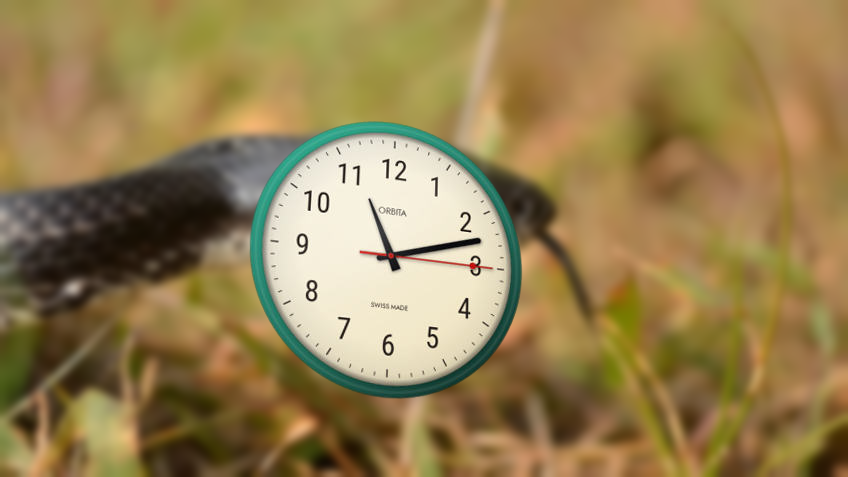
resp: 11,12,15
